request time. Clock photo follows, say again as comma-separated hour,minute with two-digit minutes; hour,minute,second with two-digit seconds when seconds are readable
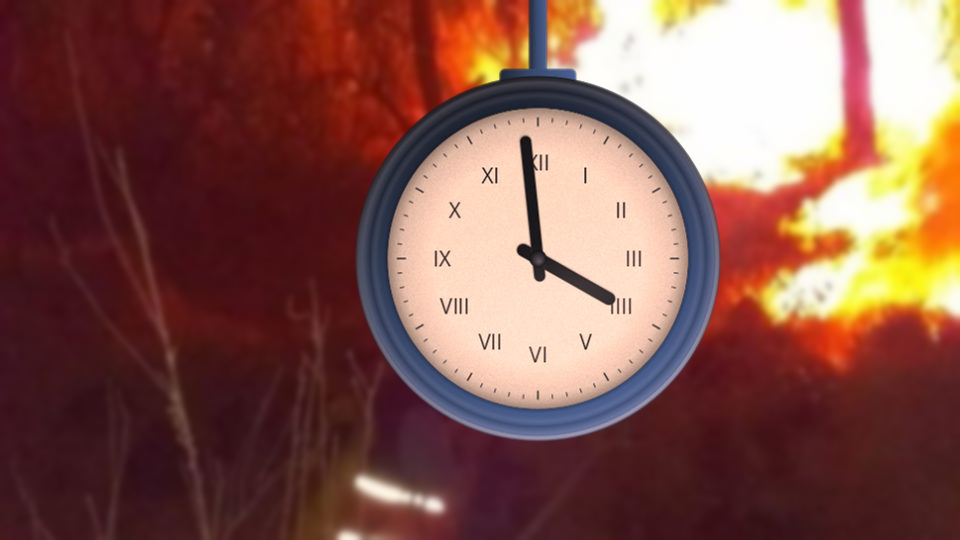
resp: 3,59
